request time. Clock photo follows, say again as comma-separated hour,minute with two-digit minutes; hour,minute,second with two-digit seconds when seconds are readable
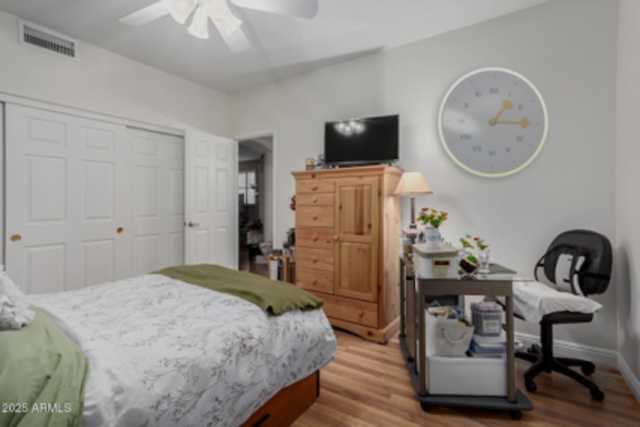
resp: 1,15
